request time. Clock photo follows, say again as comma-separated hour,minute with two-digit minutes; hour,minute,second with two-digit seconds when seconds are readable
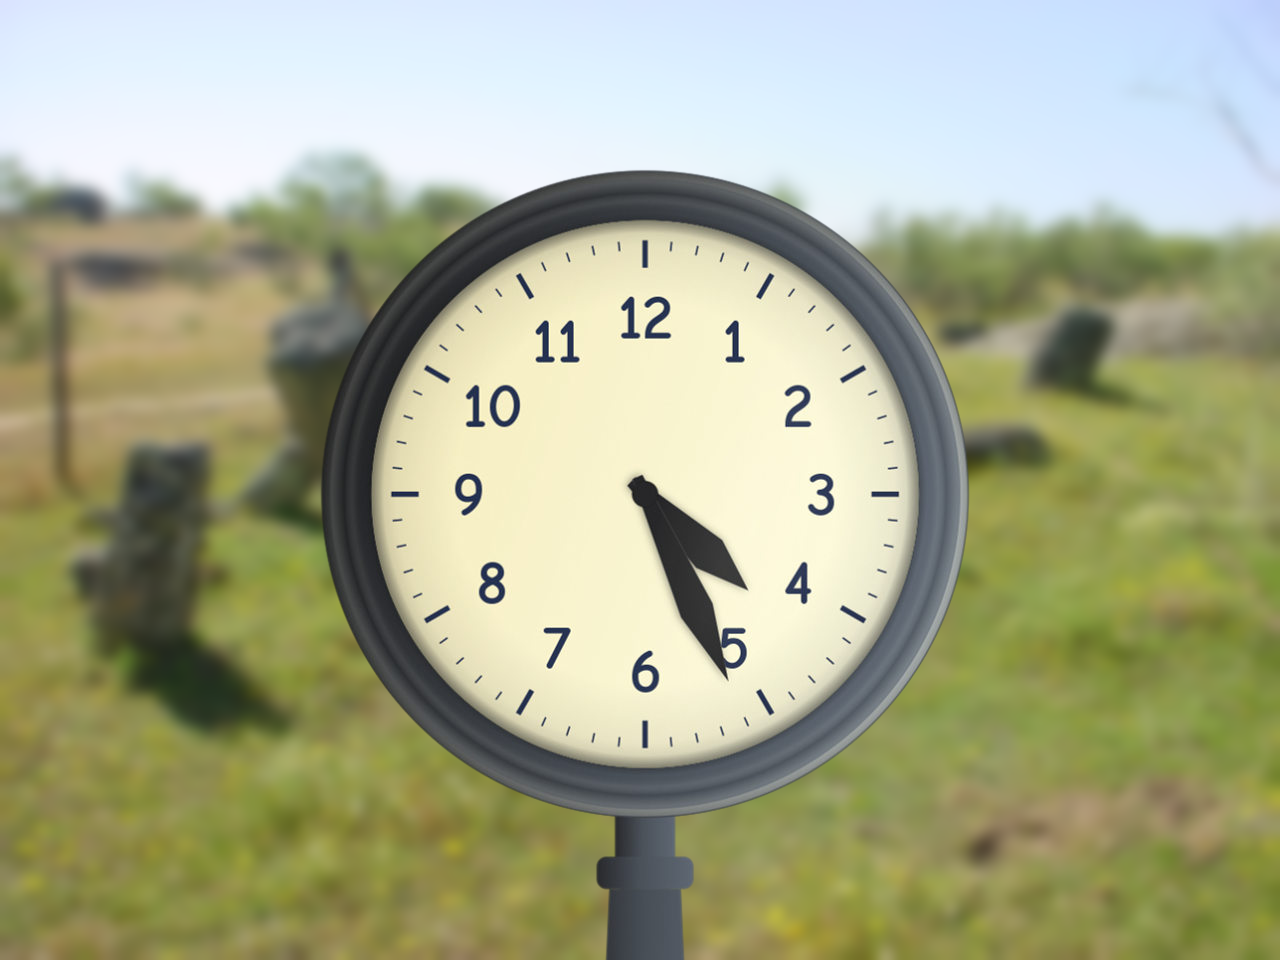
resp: 4,26
